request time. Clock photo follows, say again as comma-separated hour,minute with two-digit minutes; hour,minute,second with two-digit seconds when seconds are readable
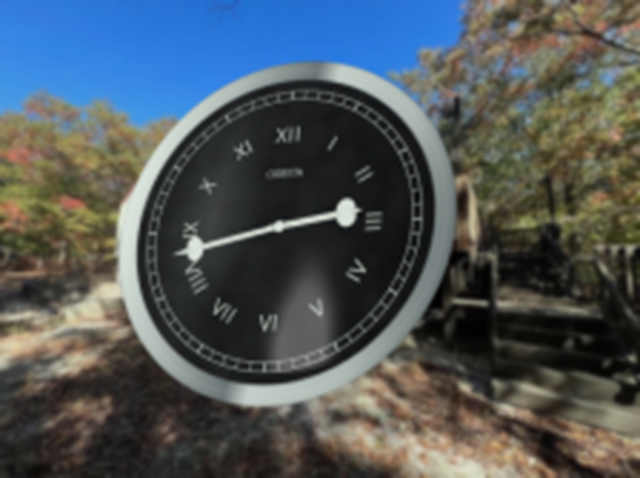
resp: 2,43
